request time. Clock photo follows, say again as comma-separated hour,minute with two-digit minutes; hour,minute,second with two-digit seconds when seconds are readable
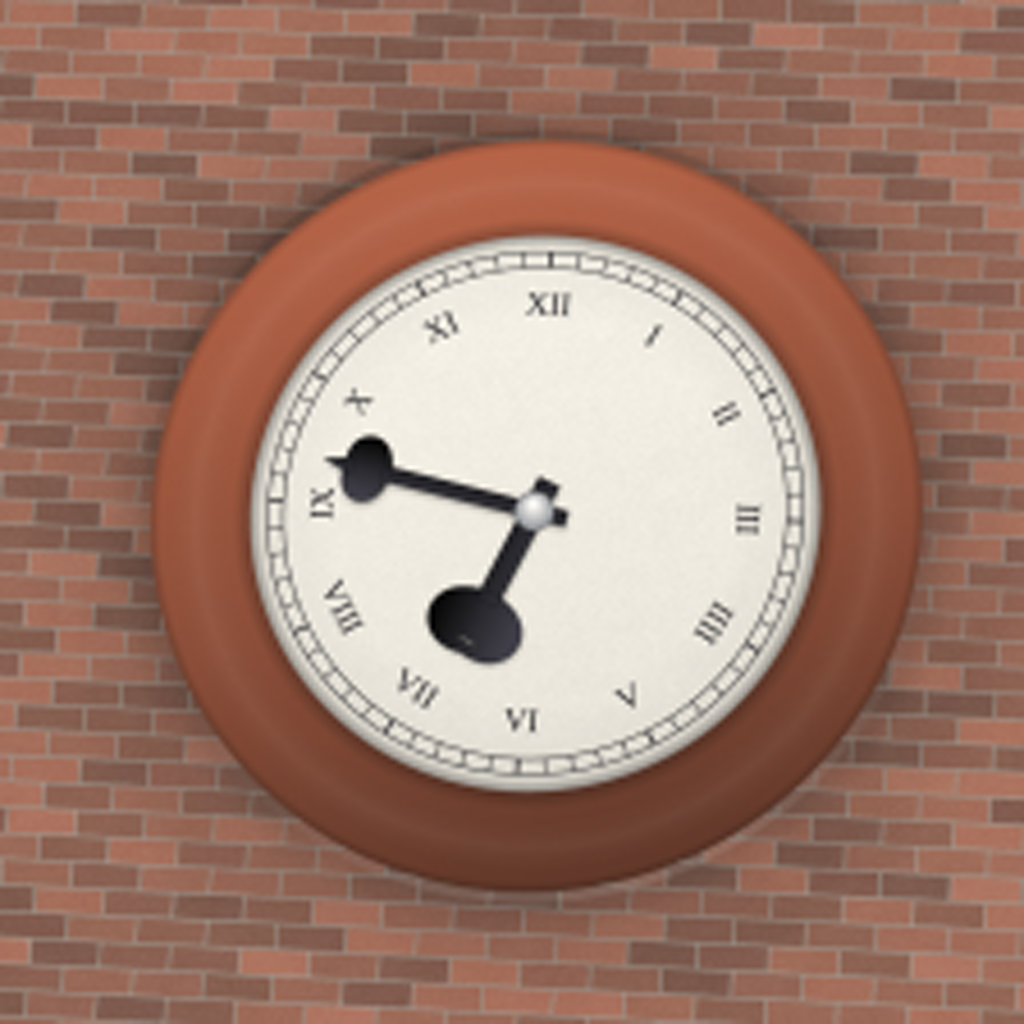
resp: 6,47
